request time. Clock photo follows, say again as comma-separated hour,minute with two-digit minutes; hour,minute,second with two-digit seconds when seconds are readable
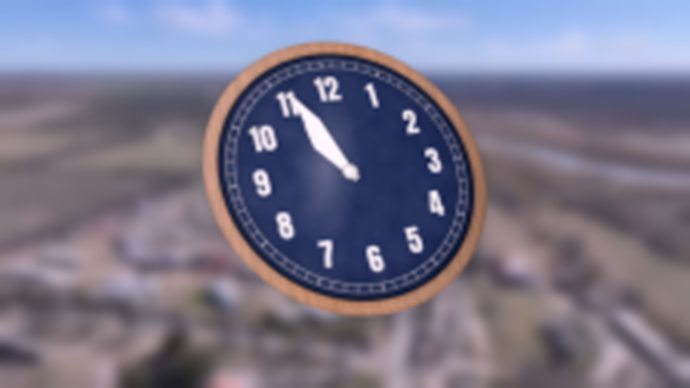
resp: 10,56
